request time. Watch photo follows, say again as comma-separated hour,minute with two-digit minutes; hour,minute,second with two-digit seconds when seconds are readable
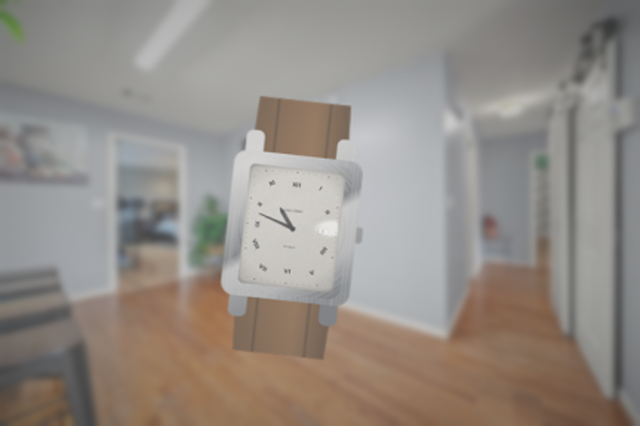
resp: 10,48
